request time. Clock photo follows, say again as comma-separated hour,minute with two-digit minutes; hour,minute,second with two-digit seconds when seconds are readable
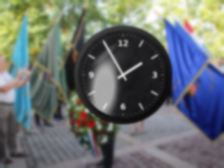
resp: 1,55
